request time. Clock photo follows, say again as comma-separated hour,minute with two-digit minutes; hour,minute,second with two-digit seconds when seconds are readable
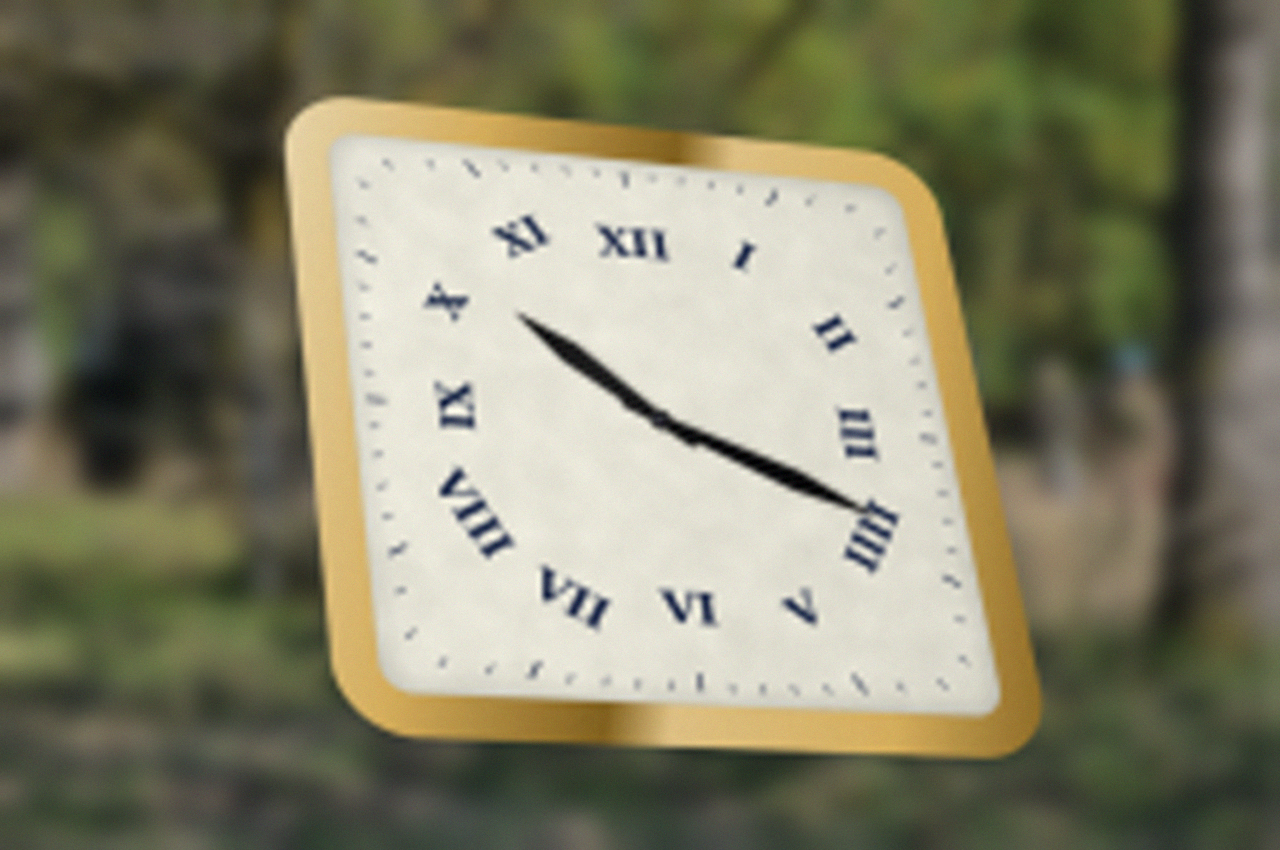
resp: 10,19
